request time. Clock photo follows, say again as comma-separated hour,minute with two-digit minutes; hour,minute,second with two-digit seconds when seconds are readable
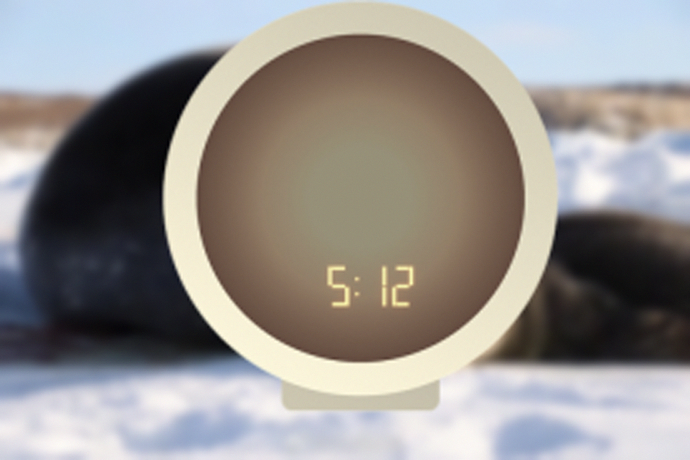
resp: 5,12
